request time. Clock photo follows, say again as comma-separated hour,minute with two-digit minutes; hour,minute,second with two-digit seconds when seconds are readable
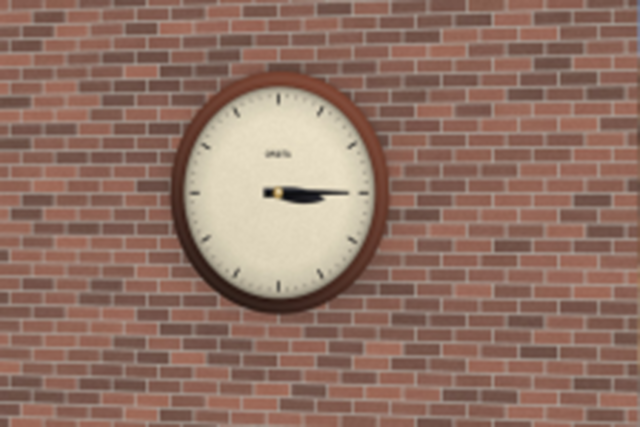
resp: 3,15
